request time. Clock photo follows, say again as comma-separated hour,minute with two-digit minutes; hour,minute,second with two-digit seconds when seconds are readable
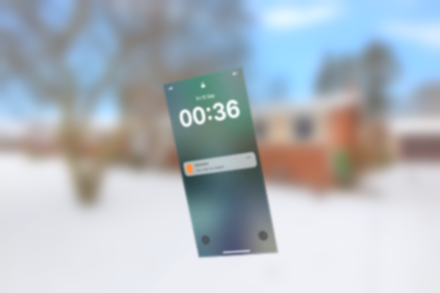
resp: 0,36
